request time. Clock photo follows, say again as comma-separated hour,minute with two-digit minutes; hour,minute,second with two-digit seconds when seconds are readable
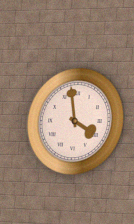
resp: 3,58
